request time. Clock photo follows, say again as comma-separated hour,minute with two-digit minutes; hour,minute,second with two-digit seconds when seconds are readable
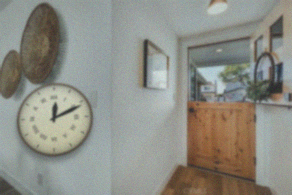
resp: 12,11
